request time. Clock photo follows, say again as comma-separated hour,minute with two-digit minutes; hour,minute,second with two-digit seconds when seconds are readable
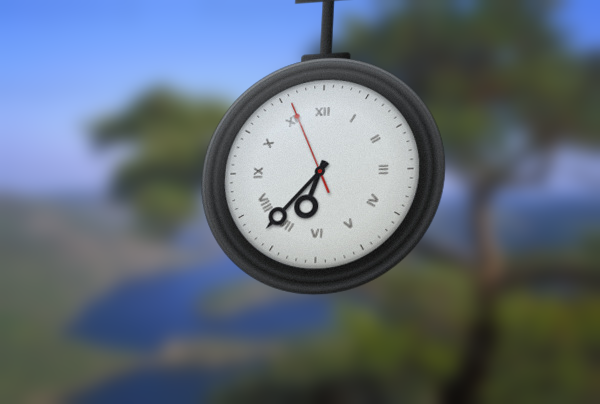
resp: 6,36,56
